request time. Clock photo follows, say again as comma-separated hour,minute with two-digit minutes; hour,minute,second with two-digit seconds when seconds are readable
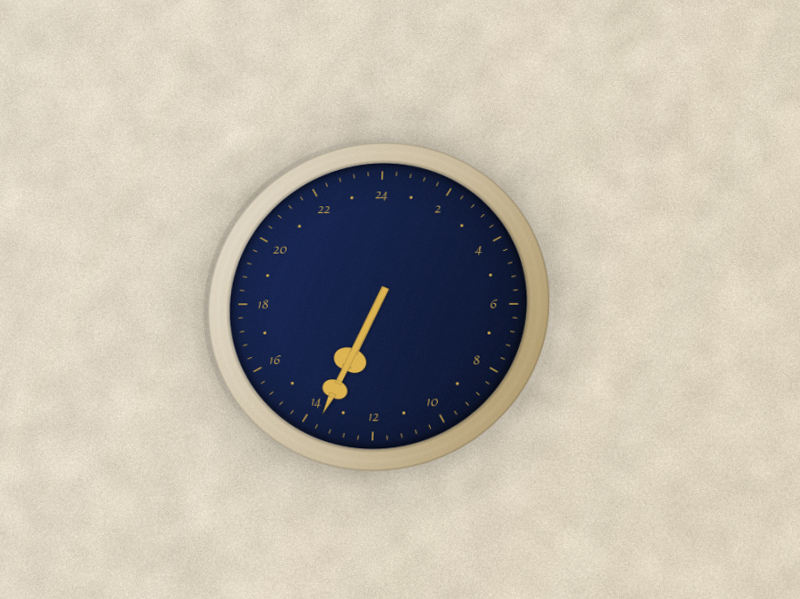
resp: 13,34
